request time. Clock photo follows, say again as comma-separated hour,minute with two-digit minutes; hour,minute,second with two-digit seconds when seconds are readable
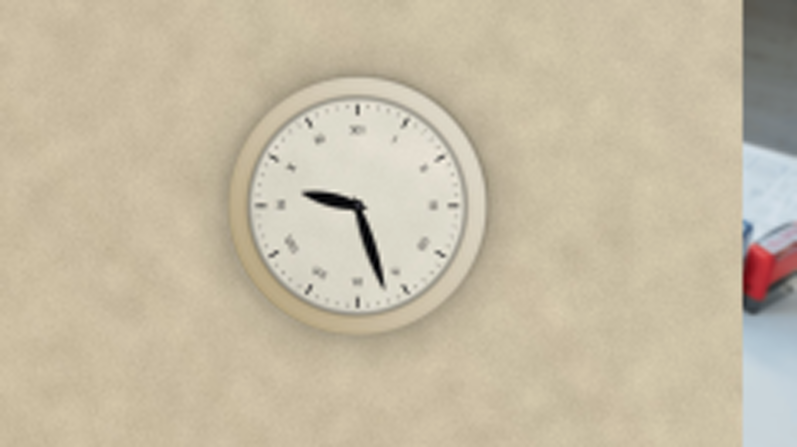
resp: 9,27
